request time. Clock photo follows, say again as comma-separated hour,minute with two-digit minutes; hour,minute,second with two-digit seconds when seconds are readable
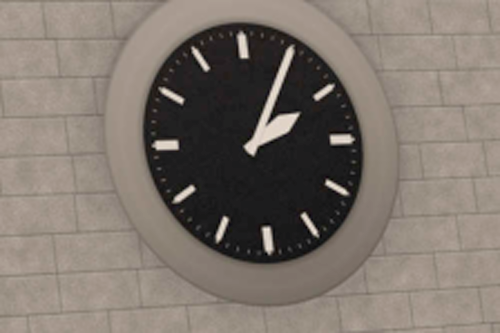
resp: 2,05
